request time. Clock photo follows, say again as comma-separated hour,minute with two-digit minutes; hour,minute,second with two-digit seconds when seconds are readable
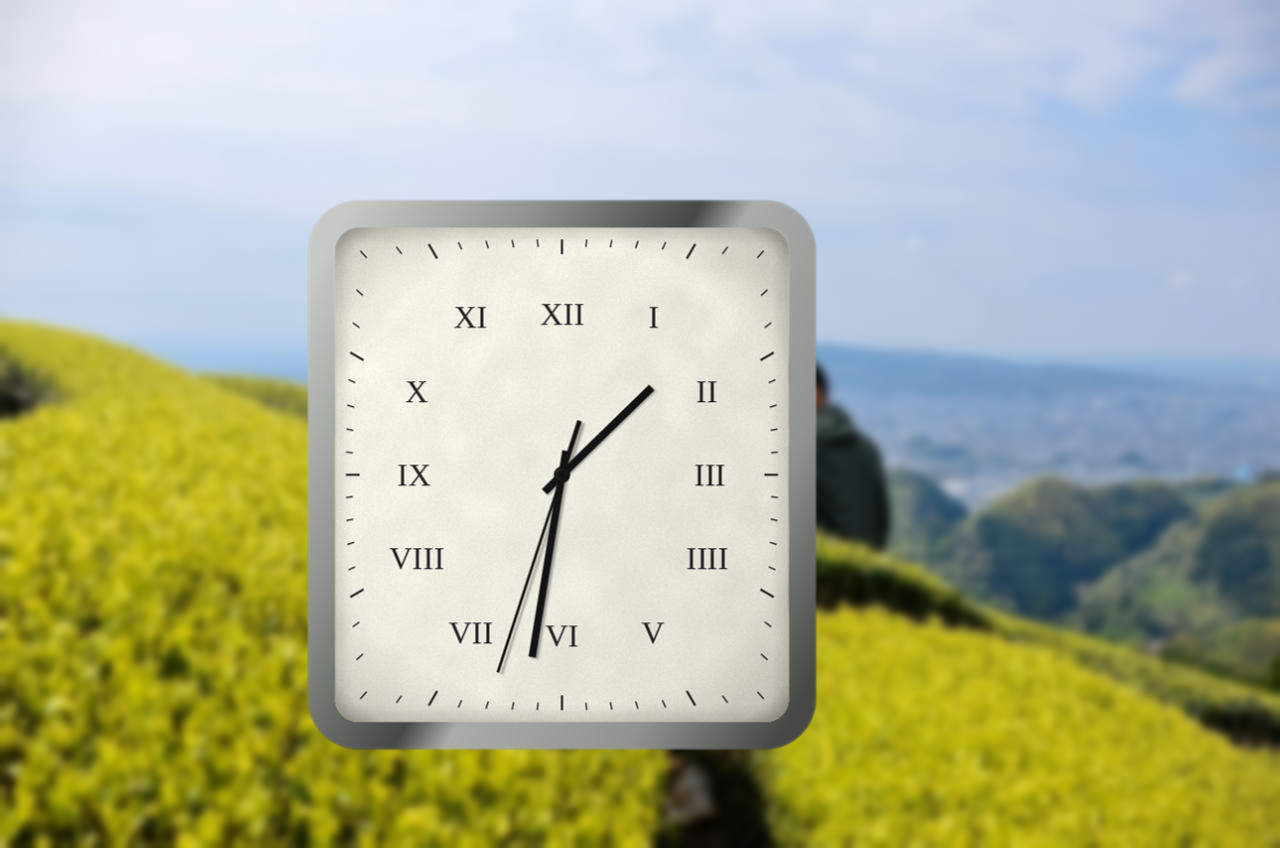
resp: 1,31,33
